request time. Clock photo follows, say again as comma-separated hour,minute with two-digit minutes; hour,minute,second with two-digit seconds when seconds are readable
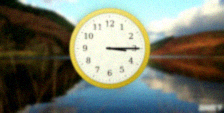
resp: 3,15
